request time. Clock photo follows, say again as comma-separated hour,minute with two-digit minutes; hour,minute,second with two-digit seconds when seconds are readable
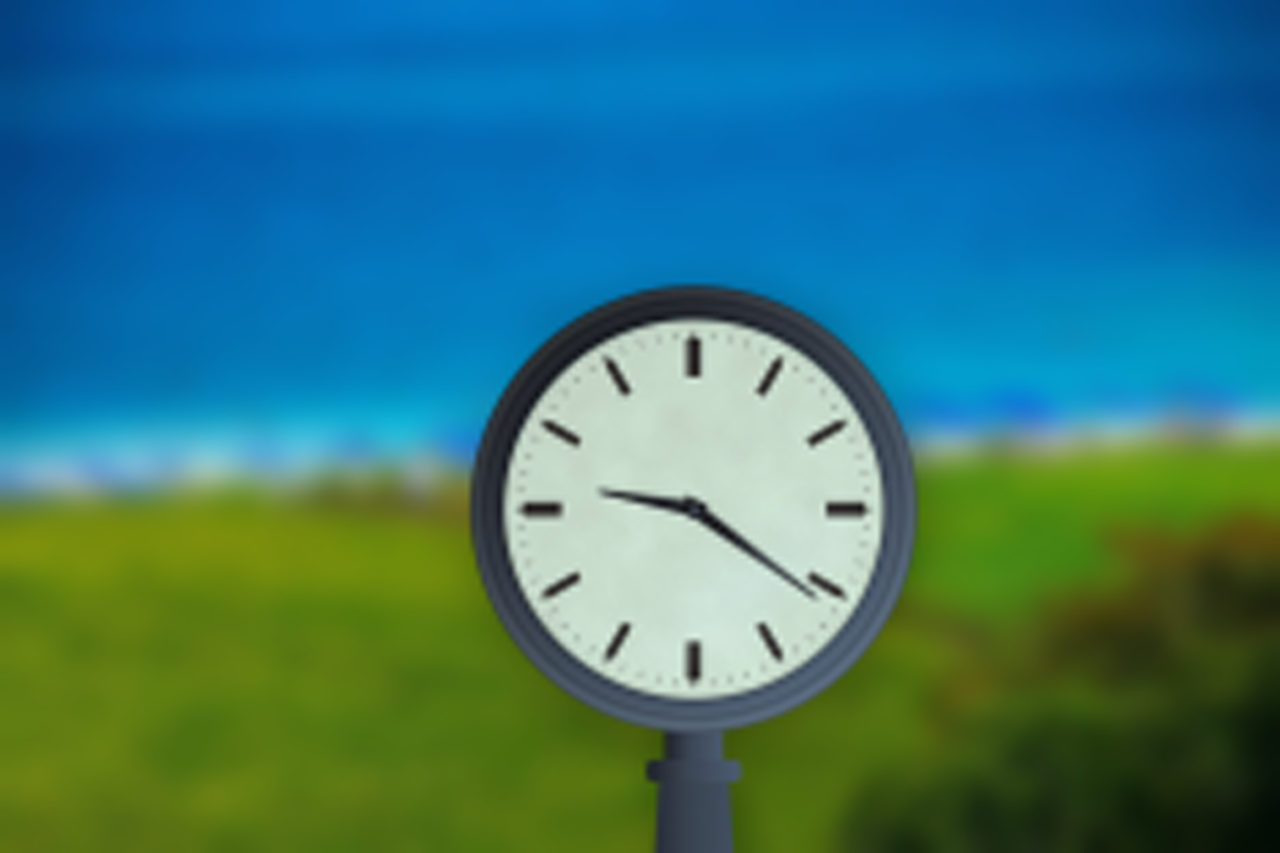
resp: 9,21
